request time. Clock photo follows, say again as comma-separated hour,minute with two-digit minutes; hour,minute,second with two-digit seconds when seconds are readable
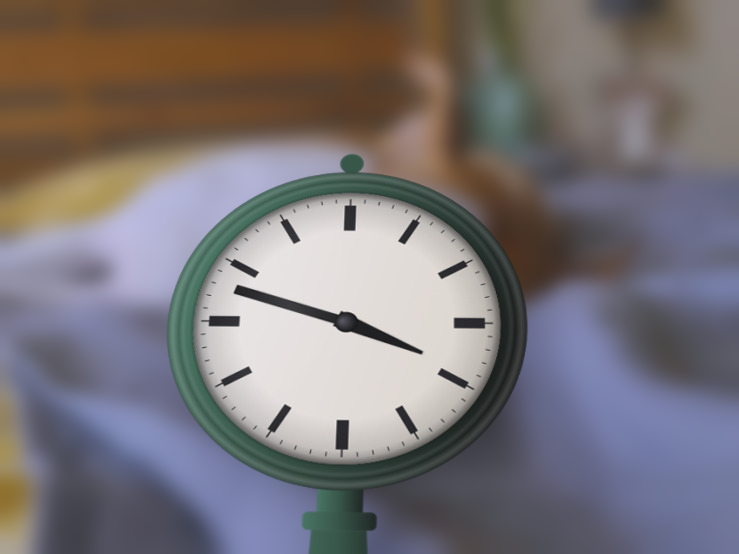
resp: 3,48
